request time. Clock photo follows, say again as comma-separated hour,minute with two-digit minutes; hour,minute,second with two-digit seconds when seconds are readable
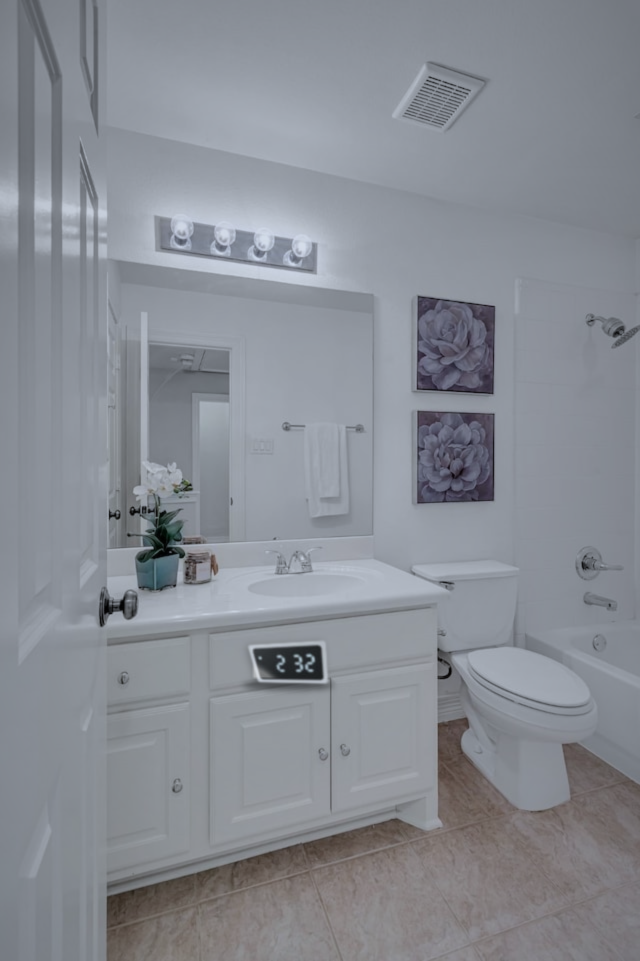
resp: 2,32
